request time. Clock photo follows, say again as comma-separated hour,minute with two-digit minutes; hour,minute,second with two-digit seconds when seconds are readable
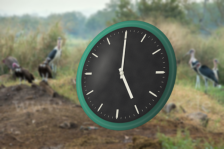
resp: 5,00
